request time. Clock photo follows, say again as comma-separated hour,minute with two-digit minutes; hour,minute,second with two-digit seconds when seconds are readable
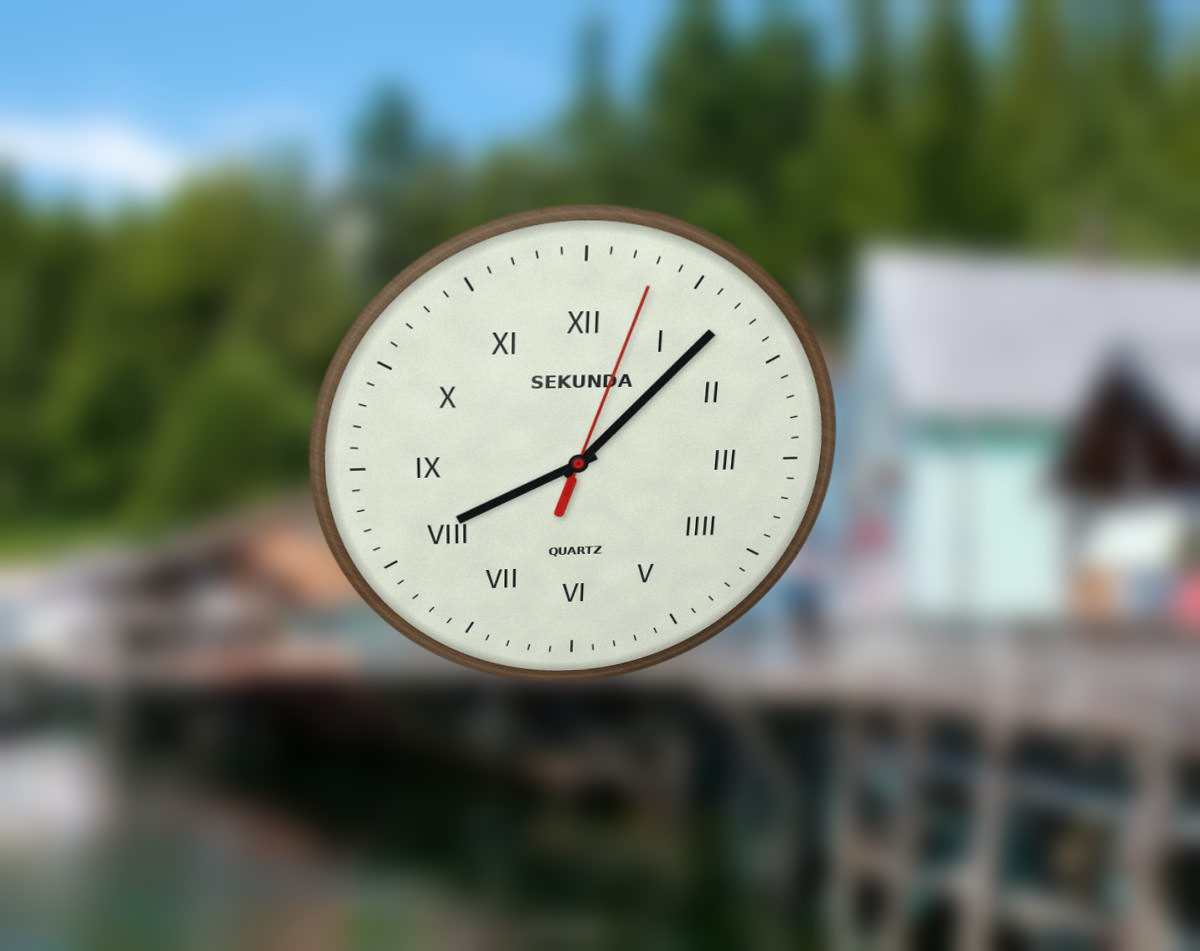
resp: 8,07,03
